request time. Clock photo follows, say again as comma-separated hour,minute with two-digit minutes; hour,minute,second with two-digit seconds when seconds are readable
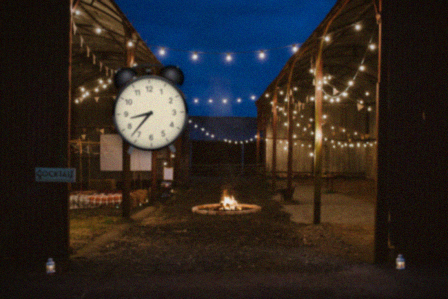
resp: 8,37
